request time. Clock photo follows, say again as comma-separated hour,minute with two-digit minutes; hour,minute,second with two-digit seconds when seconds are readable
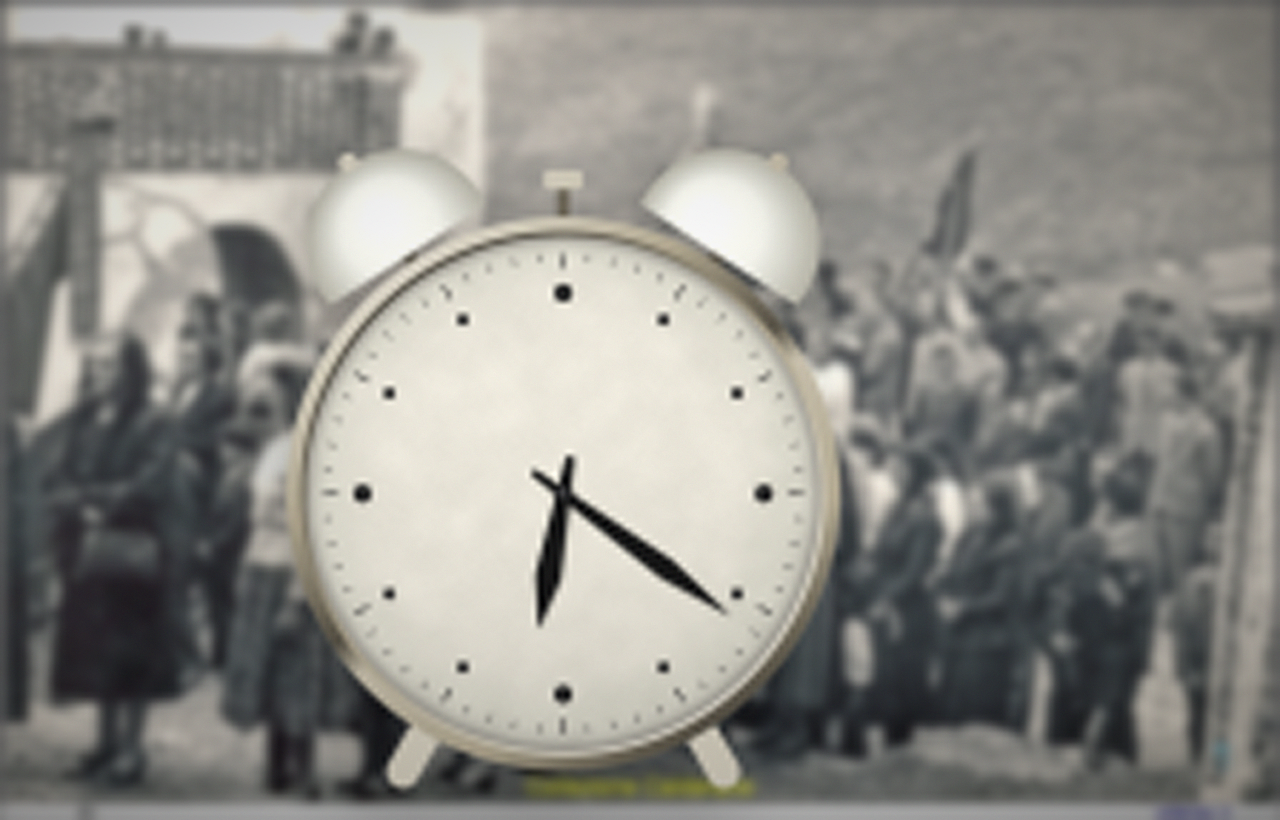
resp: 6,21
